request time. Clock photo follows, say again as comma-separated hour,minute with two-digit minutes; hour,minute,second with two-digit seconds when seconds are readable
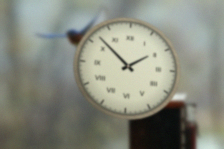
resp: 1,52
